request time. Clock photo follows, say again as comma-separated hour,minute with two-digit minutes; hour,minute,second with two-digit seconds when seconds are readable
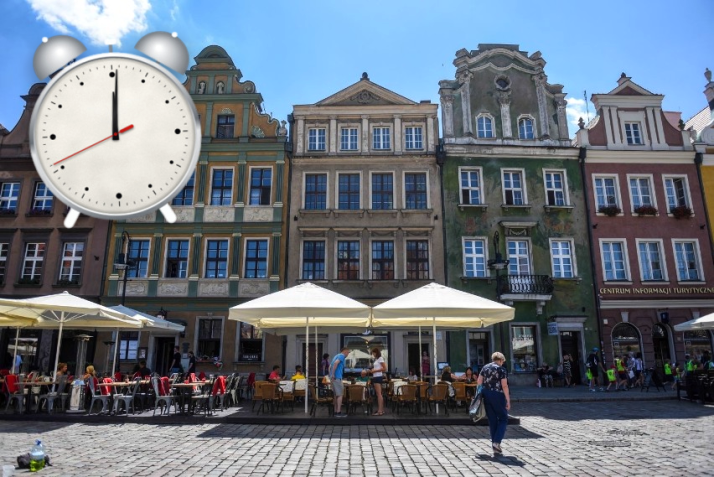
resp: 12,00,41
